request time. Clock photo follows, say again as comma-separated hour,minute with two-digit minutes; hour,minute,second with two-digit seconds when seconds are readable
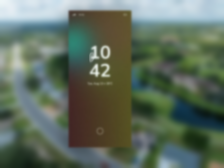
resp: 10,42
